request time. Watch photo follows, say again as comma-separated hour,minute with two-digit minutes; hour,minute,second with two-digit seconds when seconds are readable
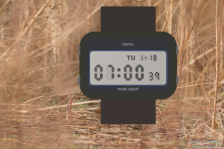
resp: 7,00,39
